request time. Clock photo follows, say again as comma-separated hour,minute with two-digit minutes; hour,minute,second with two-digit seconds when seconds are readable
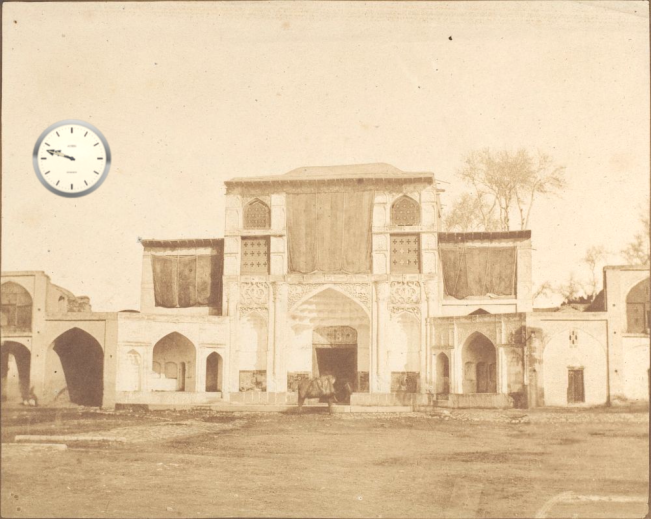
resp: 9,48
